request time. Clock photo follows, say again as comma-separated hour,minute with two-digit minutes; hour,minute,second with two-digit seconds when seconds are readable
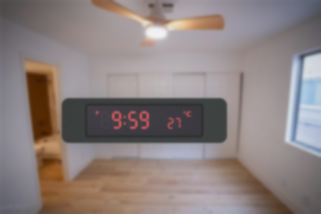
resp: 9,59
